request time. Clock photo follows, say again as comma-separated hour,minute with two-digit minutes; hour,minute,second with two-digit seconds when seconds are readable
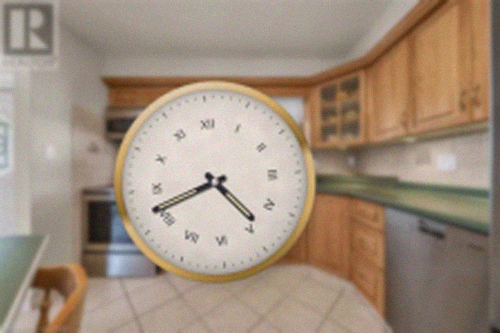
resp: 4,42
